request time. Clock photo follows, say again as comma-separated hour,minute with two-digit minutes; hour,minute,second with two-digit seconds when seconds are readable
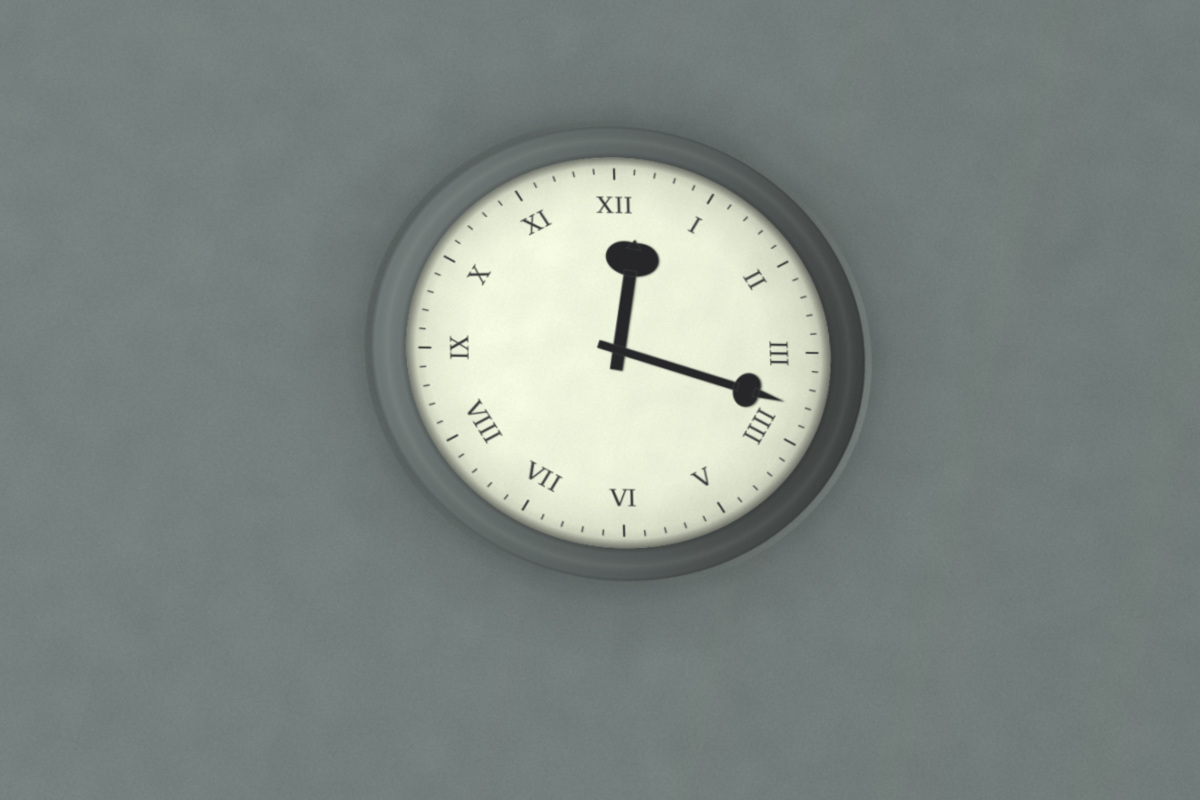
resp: 12,18
